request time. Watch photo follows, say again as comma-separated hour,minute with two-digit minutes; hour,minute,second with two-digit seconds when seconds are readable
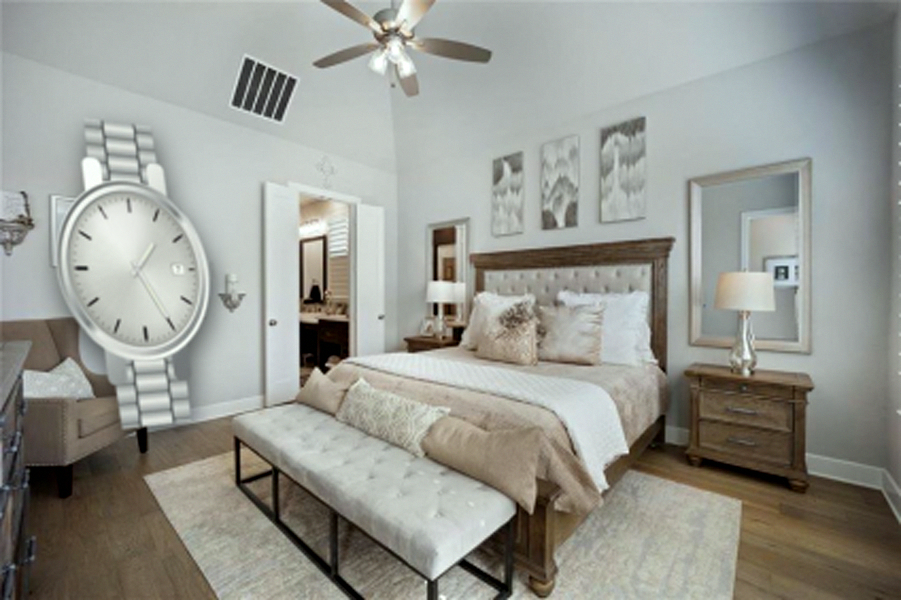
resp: 1,25
